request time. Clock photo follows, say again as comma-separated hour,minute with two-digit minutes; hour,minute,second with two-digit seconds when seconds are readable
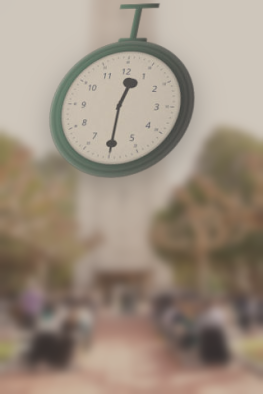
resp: 12,30
